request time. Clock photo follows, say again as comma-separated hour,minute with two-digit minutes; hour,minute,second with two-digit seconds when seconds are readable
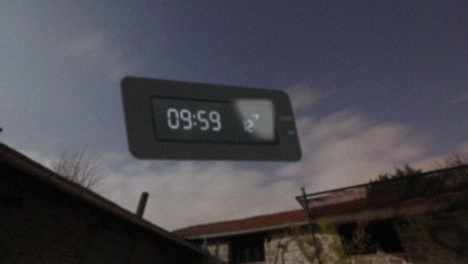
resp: 9,59
